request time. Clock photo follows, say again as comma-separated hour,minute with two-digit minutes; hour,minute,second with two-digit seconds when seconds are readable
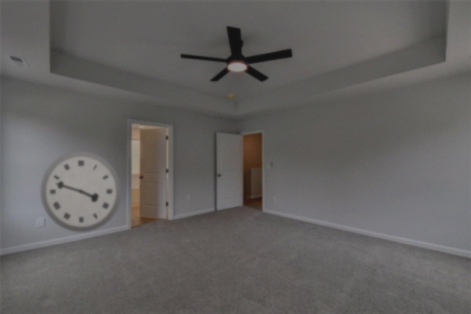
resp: 3,48
